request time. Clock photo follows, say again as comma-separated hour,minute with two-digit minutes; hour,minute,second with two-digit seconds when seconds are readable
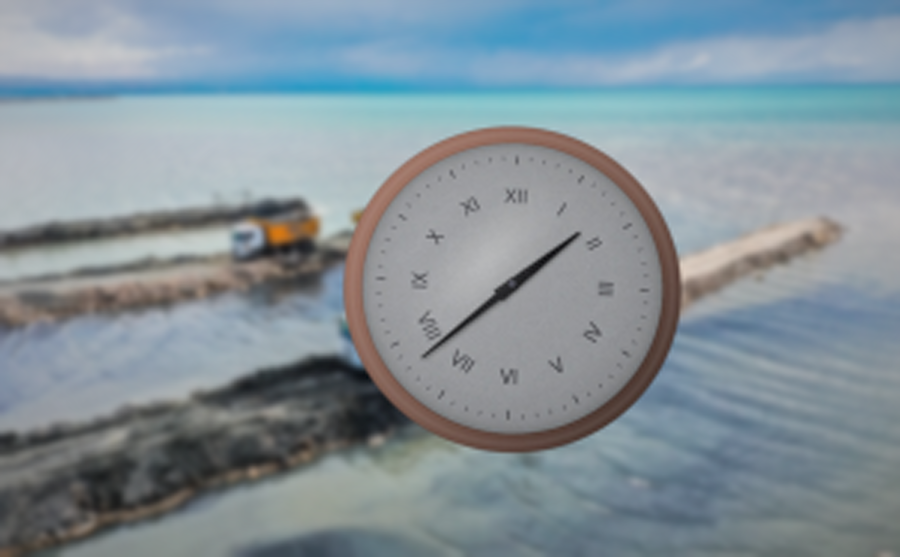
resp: 1,38
